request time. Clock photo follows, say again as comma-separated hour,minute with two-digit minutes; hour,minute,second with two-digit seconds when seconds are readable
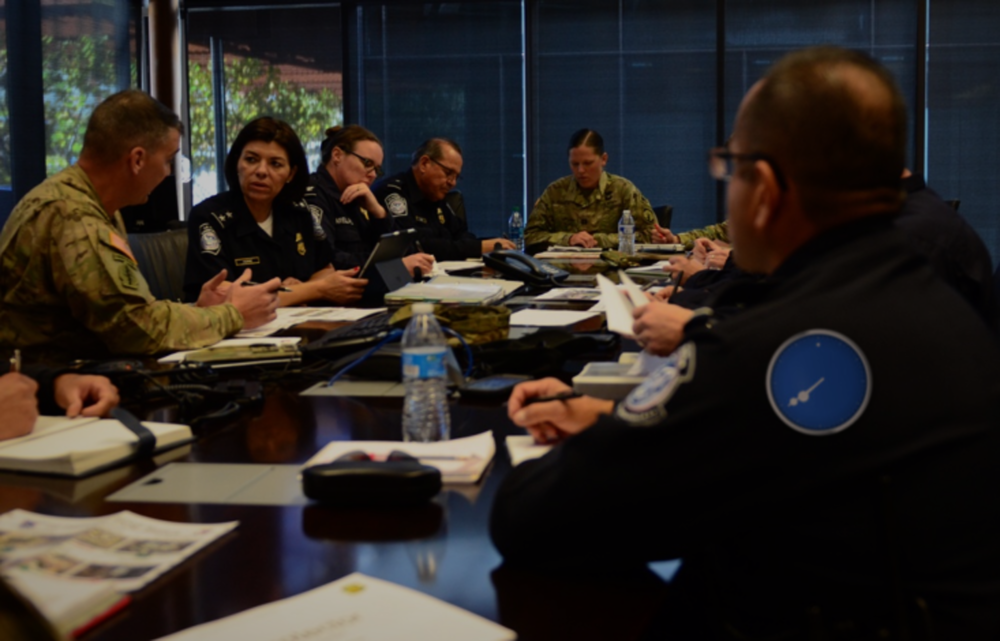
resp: 7,39
